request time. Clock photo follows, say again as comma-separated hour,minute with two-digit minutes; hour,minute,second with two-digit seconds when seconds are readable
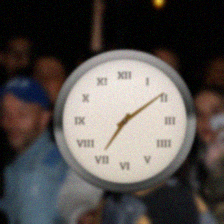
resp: 7,09
